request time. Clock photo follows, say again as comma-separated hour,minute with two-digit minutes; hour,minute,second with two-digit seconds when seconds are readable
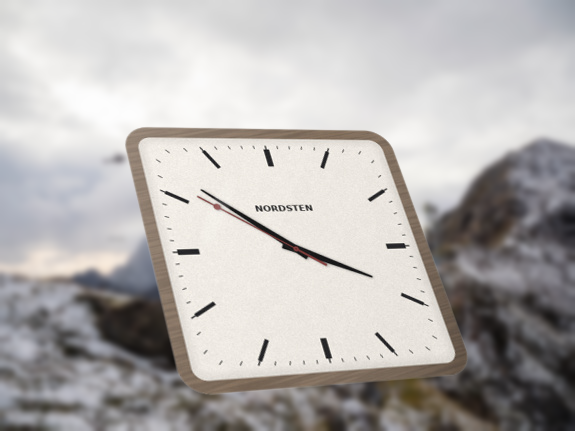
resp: 3,51,51
